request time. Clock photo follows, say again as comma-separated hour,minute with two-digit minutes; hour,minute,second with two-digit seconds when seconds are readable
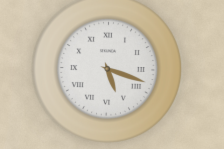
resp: 5,18
